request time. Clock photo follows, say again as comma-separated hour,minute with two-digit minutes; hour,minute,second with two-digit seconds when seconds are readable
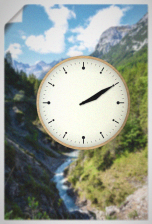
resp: 2,10
